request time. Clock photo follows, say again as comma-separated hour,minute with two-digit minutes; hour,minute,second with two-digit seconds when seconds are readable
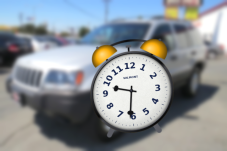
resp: 9,31
